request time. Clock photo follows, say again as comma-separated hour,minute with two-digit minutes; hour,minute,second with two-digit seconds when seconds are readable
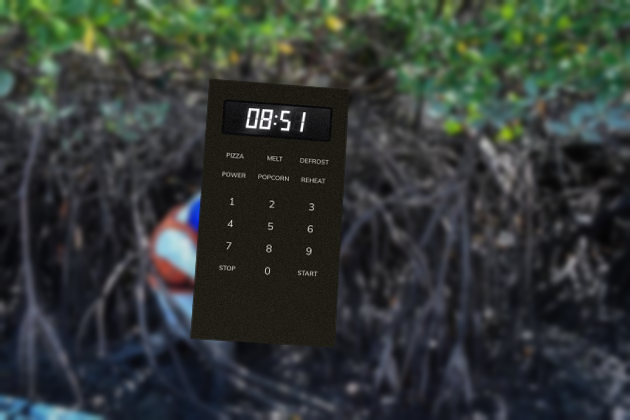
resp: 8,51
